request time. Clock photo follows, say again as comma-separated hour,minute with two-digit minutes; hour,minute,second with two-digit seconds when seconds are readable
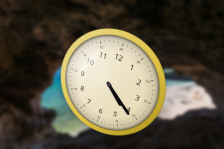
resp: 4,21
